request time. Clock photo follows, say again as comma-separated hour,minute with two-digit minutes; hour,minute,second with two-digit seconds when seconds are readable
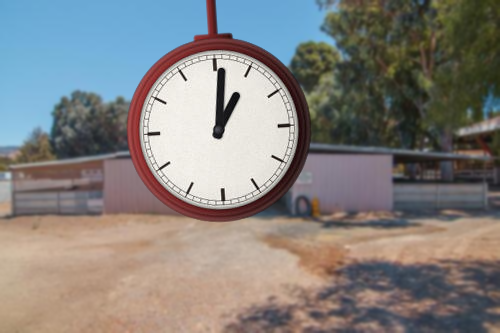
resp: 1,01
